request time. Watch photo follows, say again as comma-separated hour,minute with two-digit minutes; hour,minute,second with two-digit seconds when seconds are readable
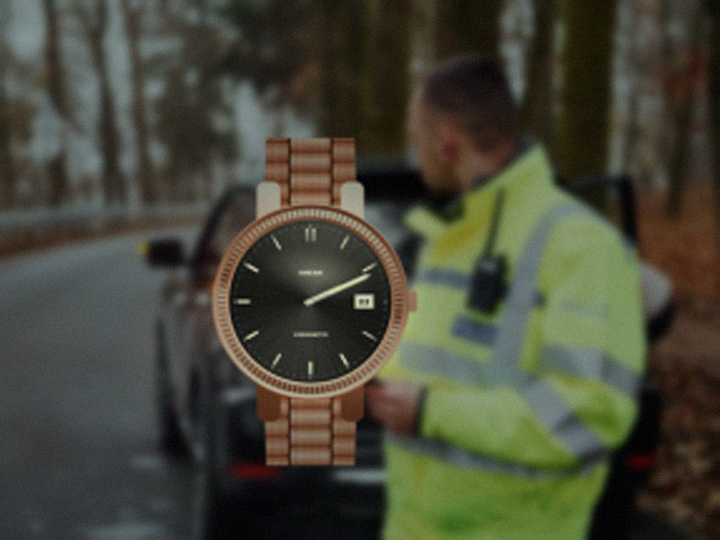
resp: 2,11
